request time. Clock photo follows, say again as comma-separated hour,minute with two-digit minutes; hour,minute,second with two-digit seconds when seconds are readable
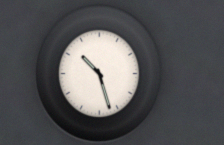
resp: 10,27
